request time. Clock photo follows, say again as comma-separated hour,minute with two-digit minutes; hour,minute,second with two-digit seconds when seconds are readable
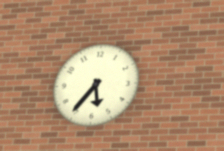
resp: 5,36
